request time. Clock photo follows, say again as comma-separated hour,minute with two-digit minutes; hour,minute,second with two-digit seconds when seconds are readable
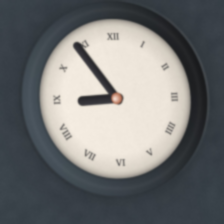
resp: 8,54
